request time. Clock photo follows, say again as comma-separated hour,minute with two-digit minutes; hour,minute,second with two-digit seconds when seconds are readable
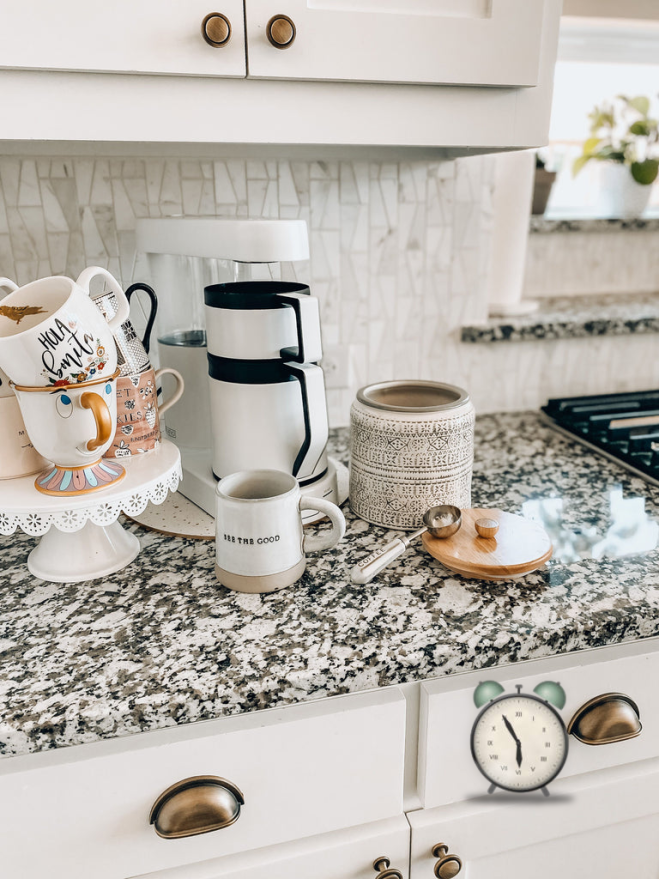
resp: 5,55
